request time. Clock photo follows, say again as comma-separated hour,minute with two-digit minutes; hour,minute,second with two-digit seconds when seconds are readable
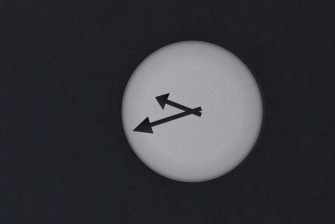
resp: 9,42
